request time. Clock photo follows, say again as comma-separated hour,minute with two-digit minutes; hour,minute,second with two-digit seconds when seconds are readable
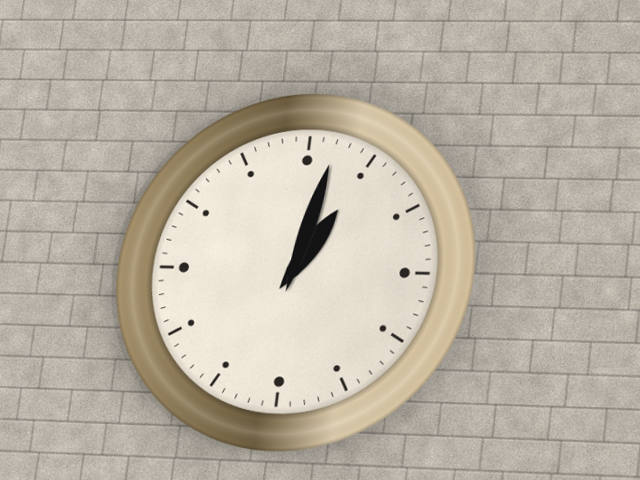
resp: 1,02
